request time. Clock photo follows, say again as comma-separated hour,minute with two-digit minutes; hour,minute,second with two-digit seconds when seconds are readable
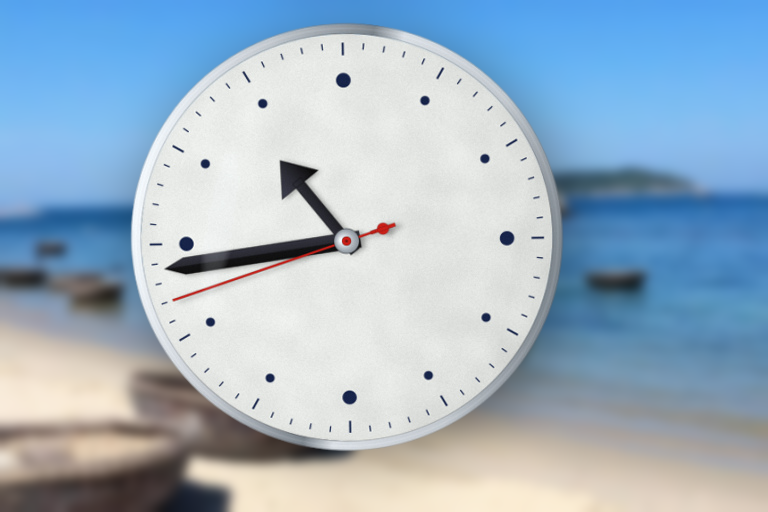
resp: 10,43,42
